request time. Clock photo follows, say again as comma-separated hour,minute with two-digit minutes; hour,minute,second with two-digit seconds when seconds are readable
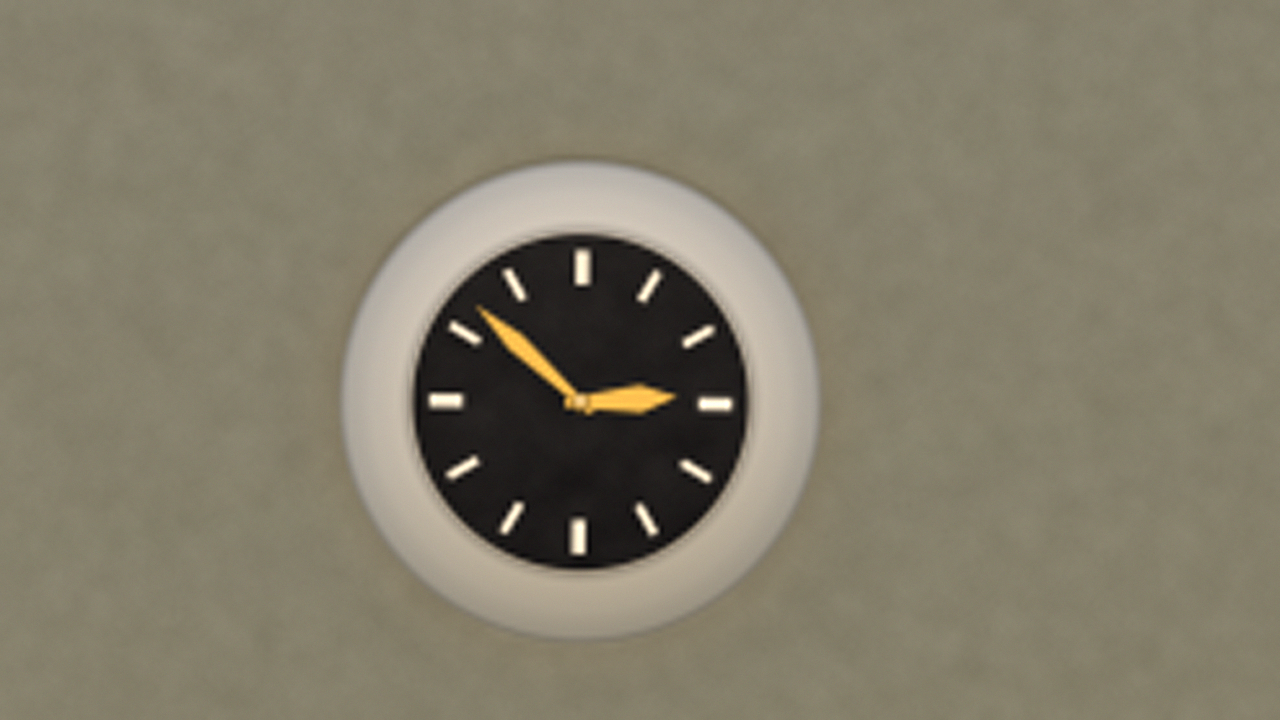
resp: 2,52
